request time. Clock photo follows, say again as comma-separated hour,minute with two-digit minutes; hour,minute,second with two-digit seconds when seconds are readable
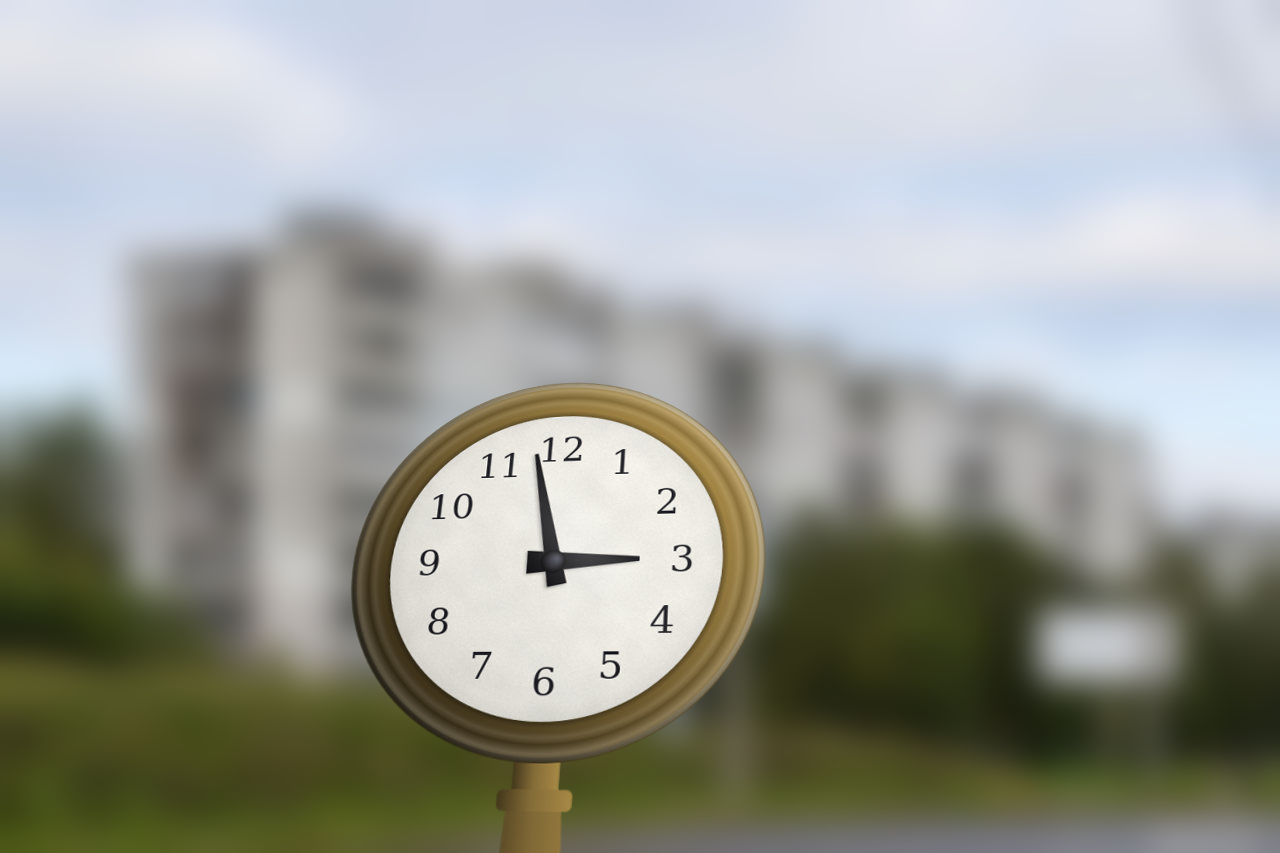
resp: 2,58
